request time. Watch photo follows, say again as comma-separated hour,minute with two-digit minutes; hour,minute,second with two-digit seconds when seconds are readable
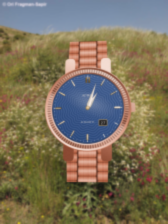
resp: 1,03
